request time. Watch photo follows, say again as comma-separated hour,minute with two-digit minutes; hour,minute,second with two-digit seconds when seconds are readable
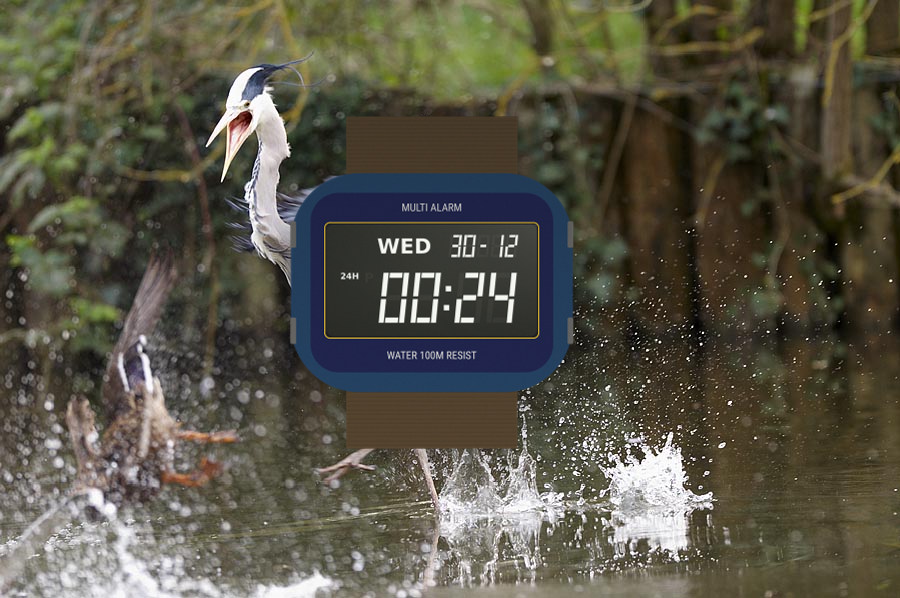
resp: 0,24
